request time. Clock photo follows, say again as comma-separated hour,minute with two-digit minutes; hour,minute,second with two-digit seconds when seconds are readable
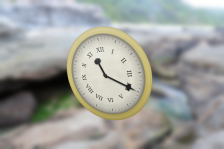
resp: 11,20
